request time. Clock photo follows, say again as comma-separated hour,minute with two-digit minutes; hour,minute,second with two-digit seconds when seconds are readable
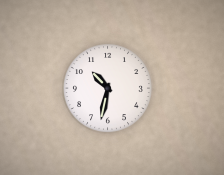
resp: 10,32
